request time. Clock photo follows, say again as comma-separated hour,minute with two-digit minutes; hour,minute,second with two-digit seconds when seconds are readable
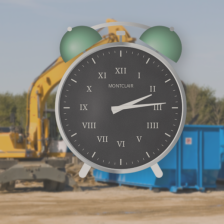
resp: 2,14
